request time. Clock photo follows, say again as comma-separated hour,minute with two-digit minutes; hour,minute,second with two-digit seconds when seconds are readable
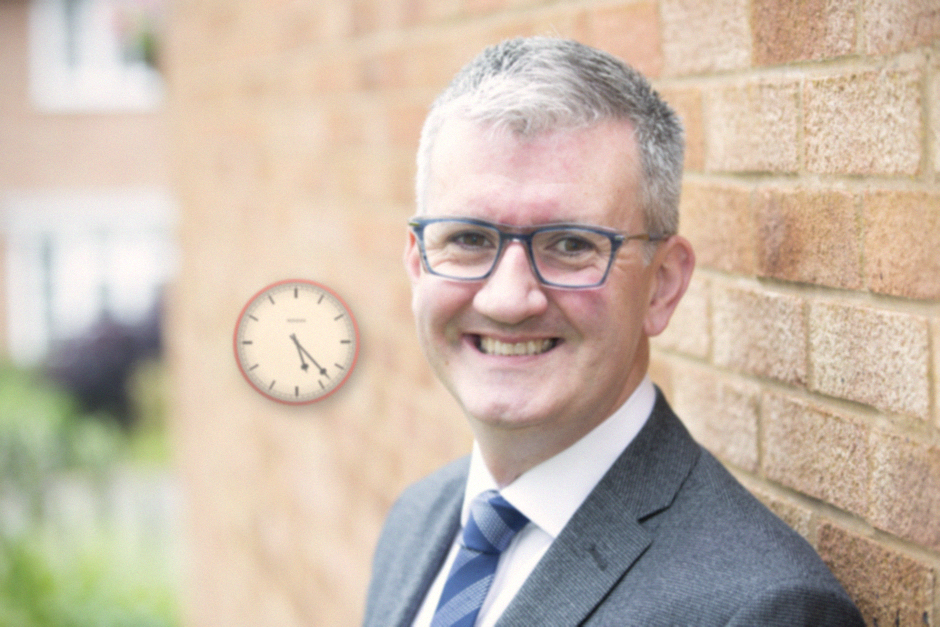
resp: 5,23
